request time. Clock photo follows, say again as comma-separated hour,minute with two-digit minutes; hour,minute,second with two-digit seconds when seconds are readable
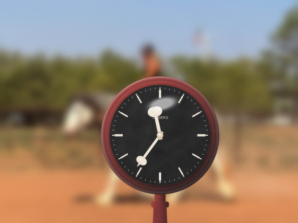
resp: 11,36
